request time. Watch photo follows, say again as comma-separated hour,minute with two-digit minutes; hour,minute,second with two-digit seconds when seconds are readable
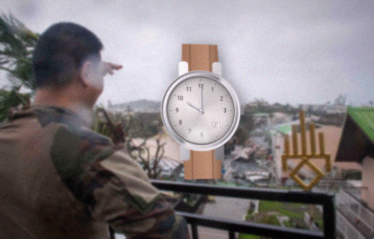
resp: 10,00
